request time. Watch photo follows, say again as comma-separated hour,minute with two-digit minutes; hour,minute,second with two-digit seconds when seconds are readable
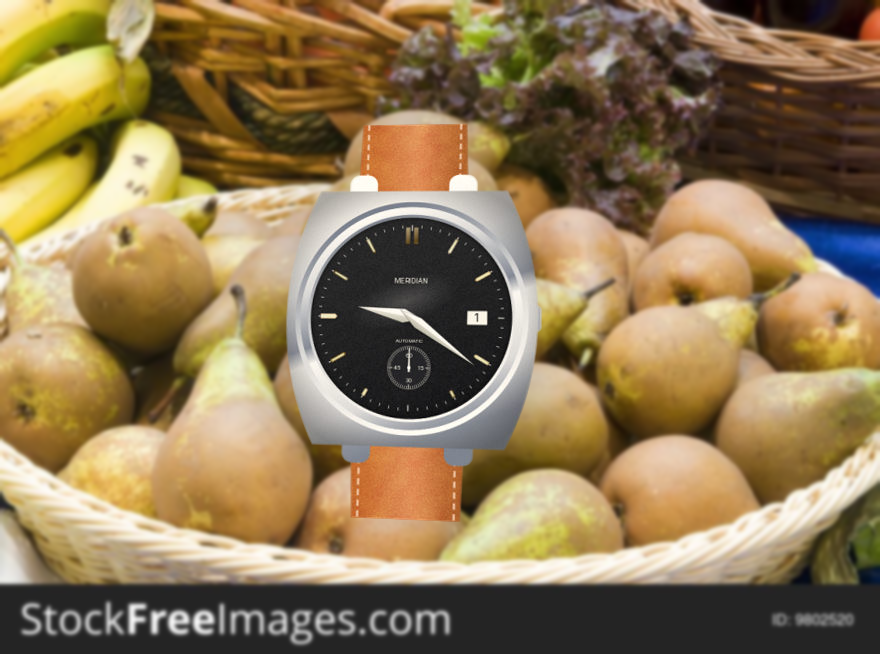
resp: 9,21
